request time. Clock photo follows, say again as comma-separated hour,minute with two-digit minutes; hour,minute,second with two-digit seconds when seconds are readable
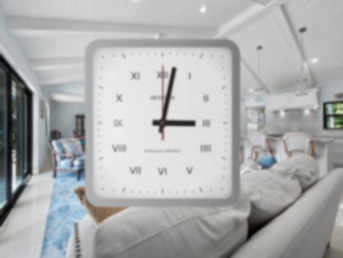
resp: 3,02,00
